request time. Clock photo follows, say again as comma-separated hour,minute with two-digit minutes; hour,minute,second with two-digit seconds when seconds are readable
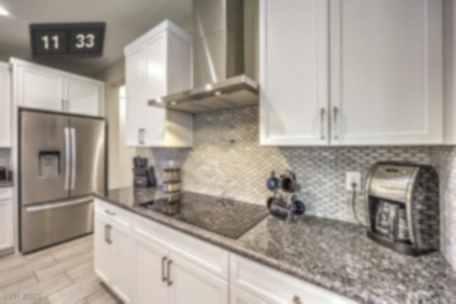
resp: 11,33
